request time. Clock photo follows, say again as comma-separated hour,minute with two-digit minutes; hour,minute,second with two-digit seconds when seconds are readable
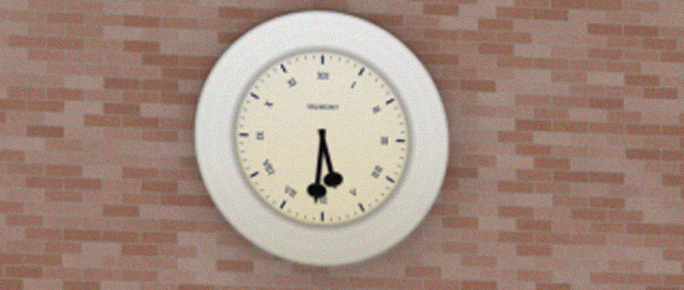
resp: 5,31
